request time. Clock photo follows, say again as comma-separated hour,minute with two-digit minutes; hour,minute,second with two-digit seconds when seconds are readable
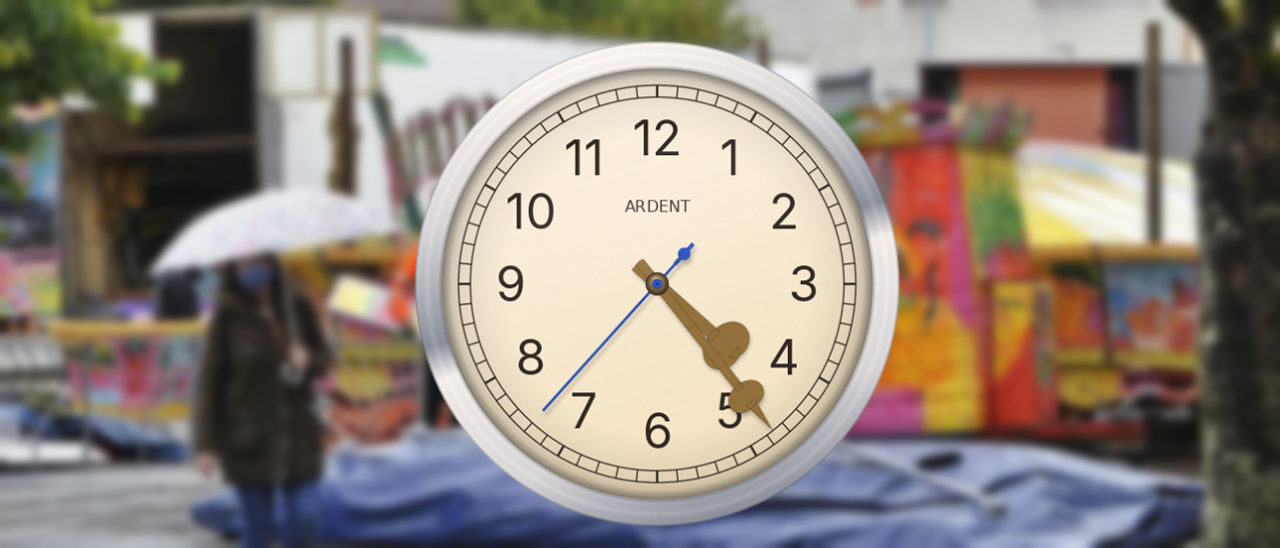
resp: 4,23,37
